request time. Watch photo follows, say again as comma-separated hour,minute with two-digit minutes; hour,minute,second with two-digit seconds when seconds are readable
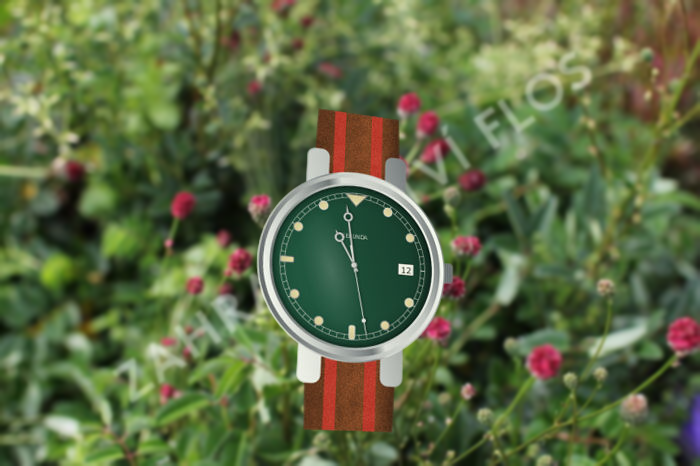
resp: 10,58,28
